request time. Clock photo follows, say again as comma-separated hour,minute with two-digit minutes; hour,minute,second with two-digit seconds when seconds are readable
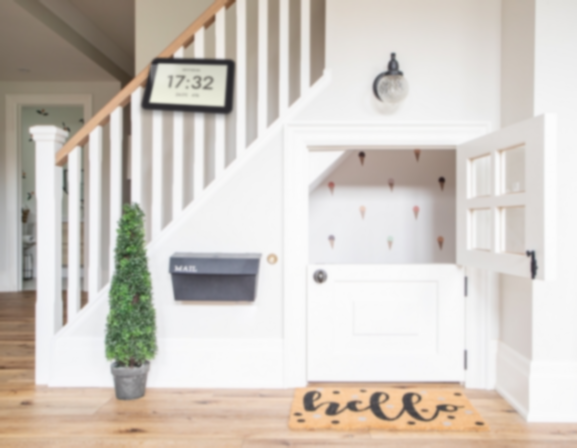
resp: 17,32
